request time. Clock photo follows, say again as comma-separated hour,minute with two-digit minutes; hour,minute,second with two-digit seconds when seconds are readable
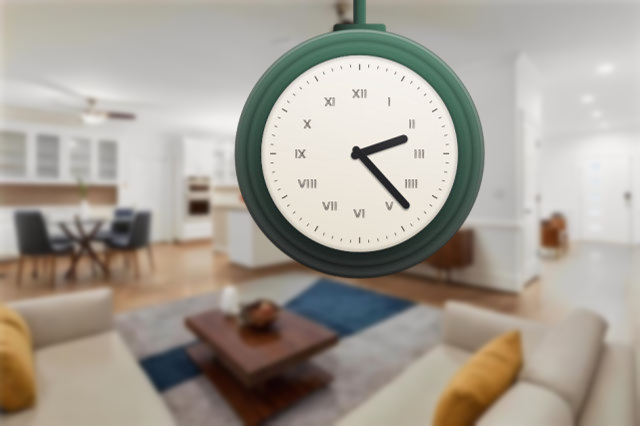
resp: 2,23
